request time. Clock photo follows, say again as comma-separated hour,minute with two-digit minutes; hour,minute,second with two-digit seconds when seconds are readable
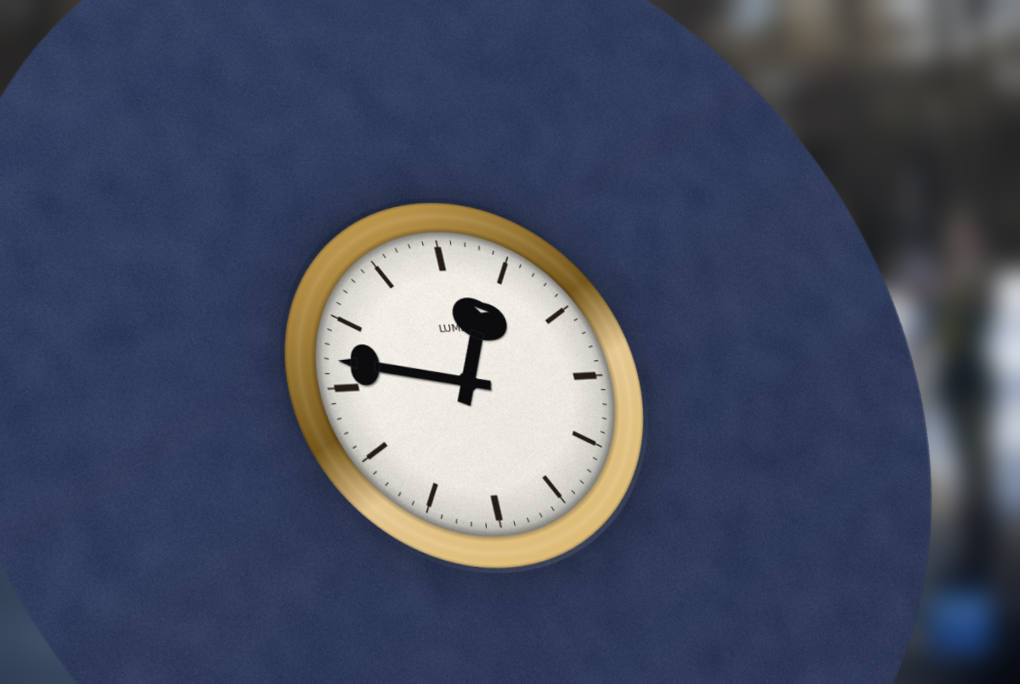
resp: 12,47
